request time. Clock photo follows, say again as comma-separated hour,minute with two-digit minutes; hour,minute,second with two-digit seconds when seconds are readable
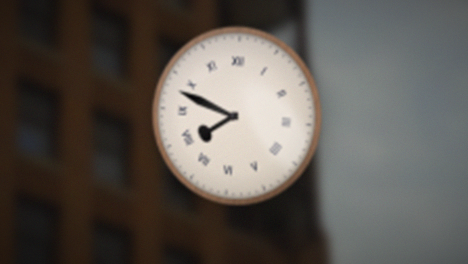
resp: 7,48
